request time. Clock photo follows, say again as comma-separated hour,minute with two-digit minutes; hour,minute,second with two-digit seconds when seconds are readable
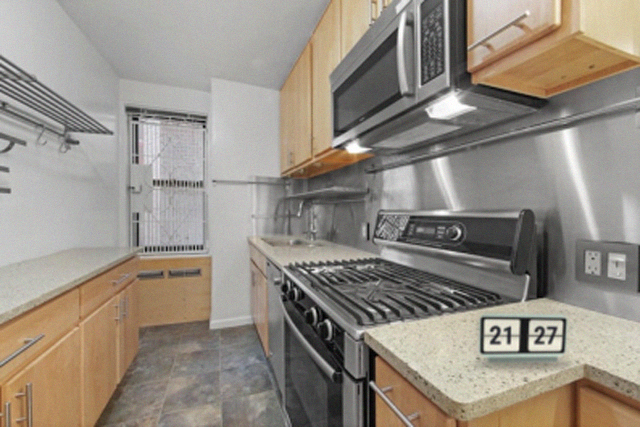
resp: 21,27
